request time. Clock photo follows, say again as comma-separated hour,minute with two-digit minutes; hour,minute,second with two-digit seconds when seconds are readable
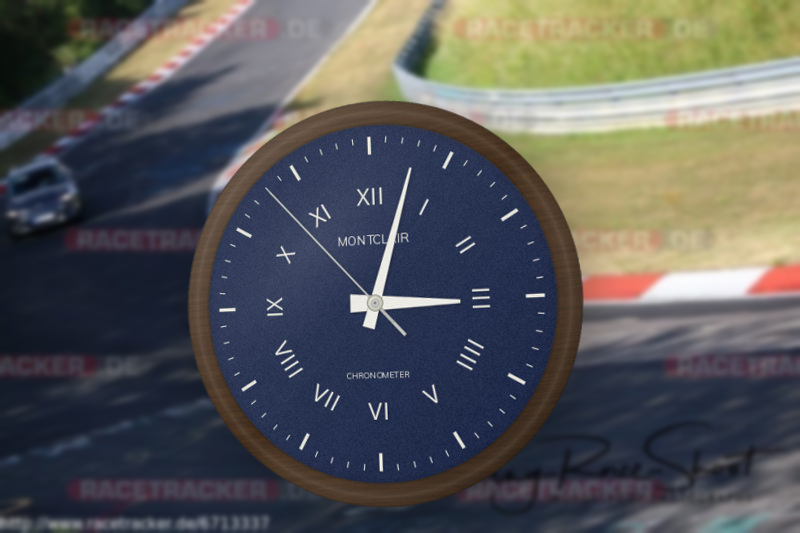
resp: 3,02,53
